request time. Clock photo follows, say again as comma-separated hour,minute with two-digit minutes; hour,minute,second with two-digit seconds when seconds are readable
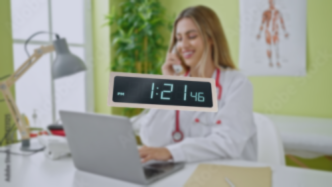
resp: 1,21,46
